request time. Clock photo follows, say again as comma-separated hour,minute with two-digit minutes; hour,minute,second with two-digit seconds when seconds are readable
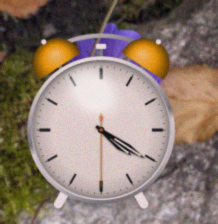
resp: 4,20,30
